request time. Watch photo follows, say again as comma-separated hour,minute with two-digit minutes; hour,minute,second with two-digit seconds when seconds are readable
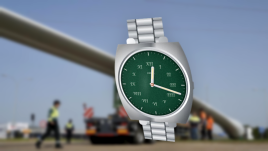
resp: 12,18
